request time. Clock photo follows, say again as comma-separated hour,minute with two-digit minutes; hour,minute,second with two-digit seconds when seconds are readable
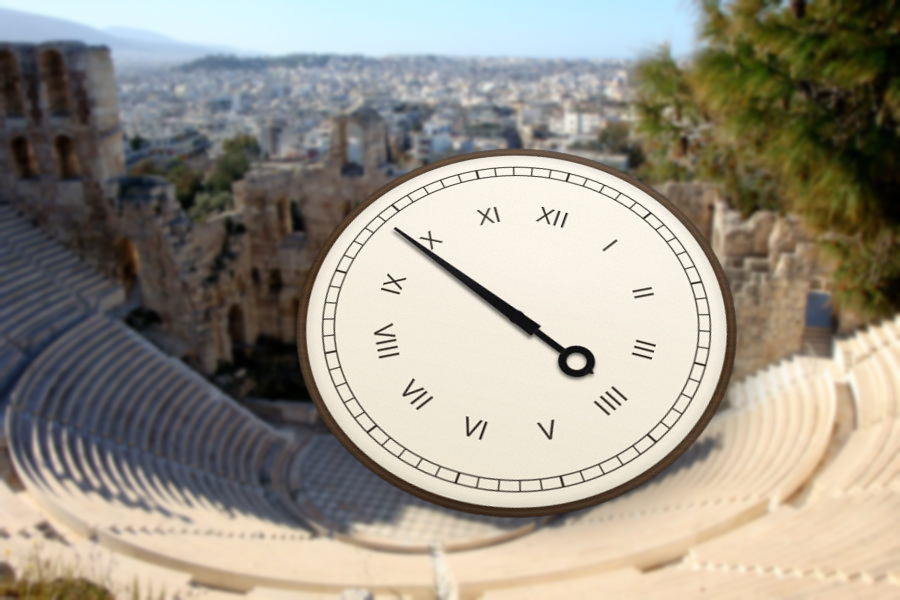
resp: 3,49
